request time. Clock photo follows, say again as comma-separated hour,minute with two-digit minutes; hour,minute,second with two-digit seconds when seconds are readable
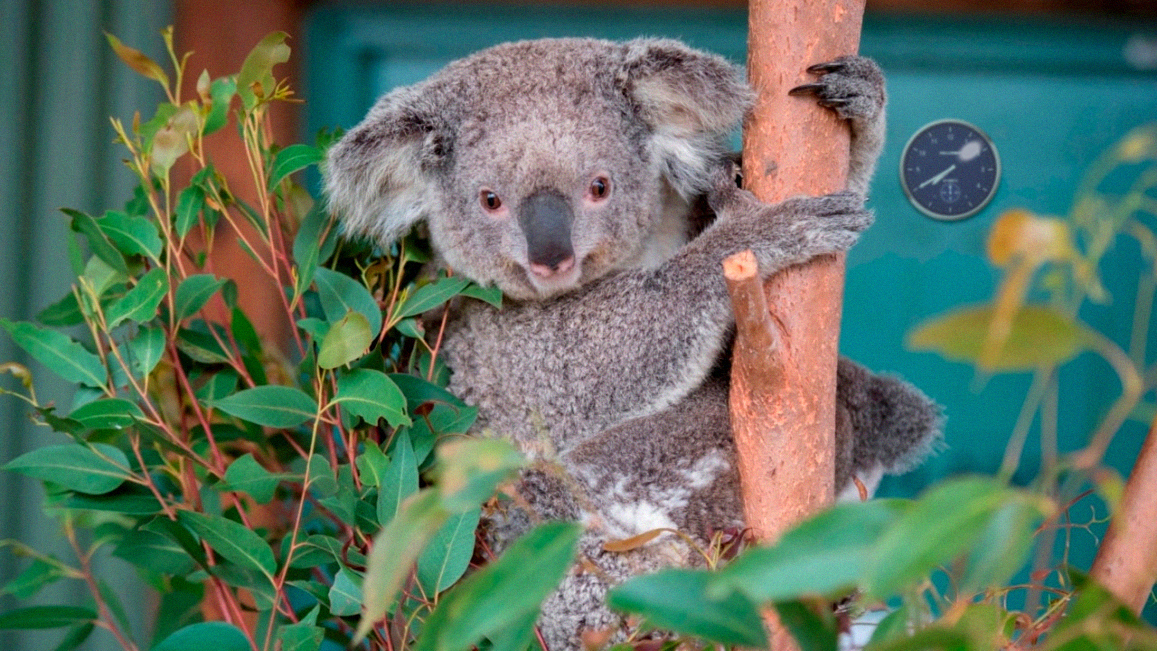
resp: 7,40
